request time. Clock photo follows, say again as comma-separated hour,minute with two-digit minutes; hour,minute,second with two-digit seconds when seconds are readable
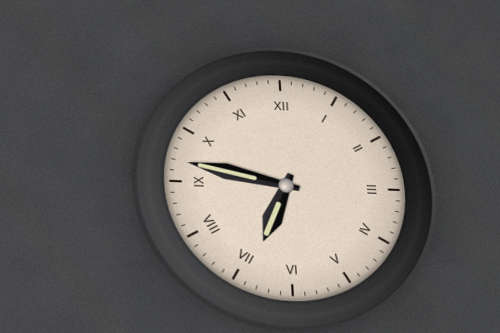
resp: 6,47
